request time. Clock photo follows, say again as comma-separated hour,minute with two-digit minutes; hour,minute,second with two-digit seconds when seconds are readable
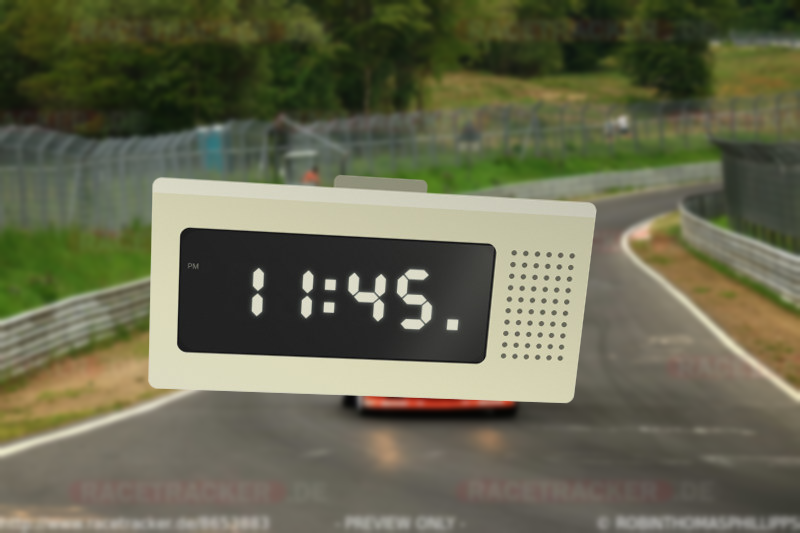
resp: 11,45
